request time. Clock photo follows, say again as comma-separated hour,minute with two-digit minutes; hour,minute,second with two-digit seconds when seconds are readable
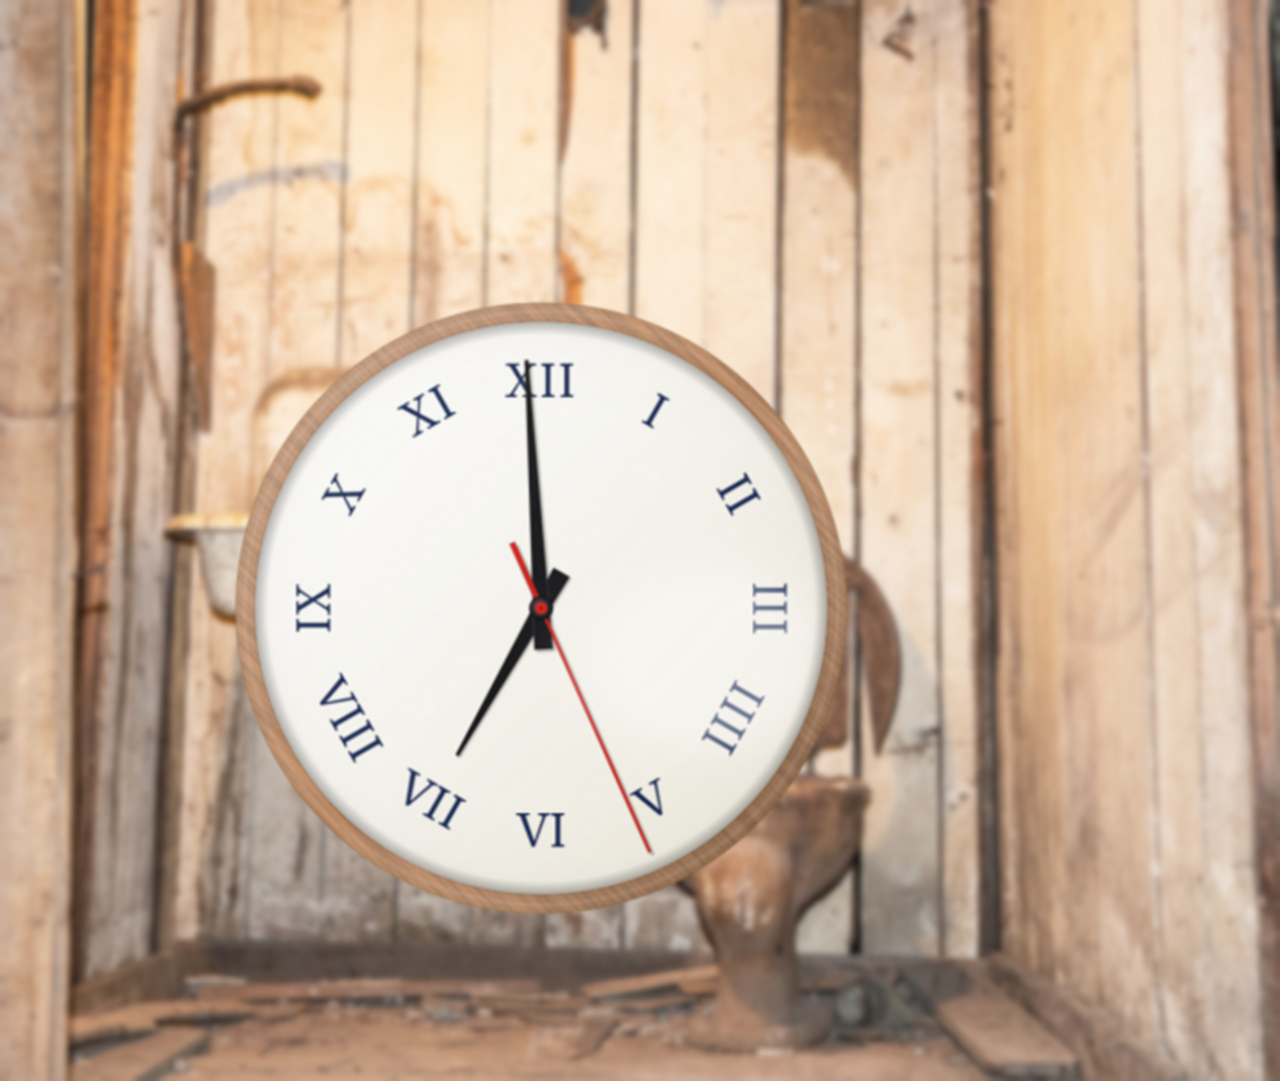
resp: 6,59,26
